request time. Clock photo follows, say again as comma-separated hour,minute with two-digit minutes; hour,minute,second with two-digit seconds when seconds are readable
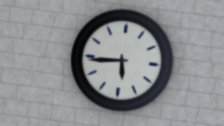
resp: 5,44
